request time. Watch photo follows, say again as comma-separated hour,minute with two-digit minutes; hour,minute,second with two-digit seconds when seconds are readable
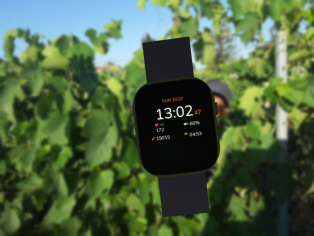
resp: 13,02
